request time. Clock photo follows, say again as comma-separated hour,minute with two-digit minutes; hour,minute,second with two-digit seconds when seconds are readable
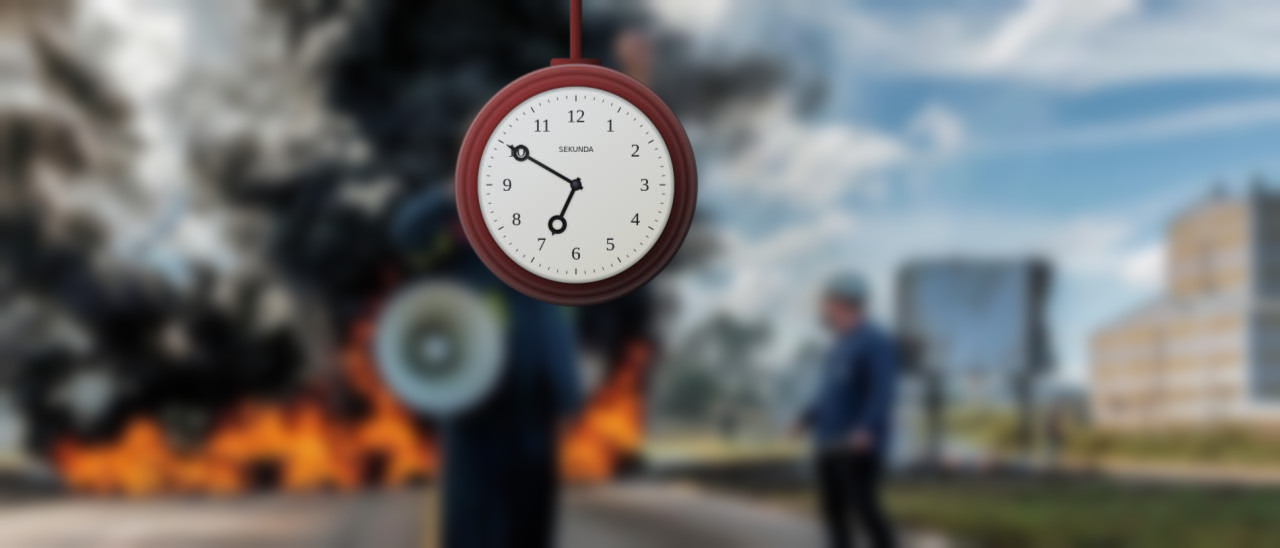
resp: 6,50
